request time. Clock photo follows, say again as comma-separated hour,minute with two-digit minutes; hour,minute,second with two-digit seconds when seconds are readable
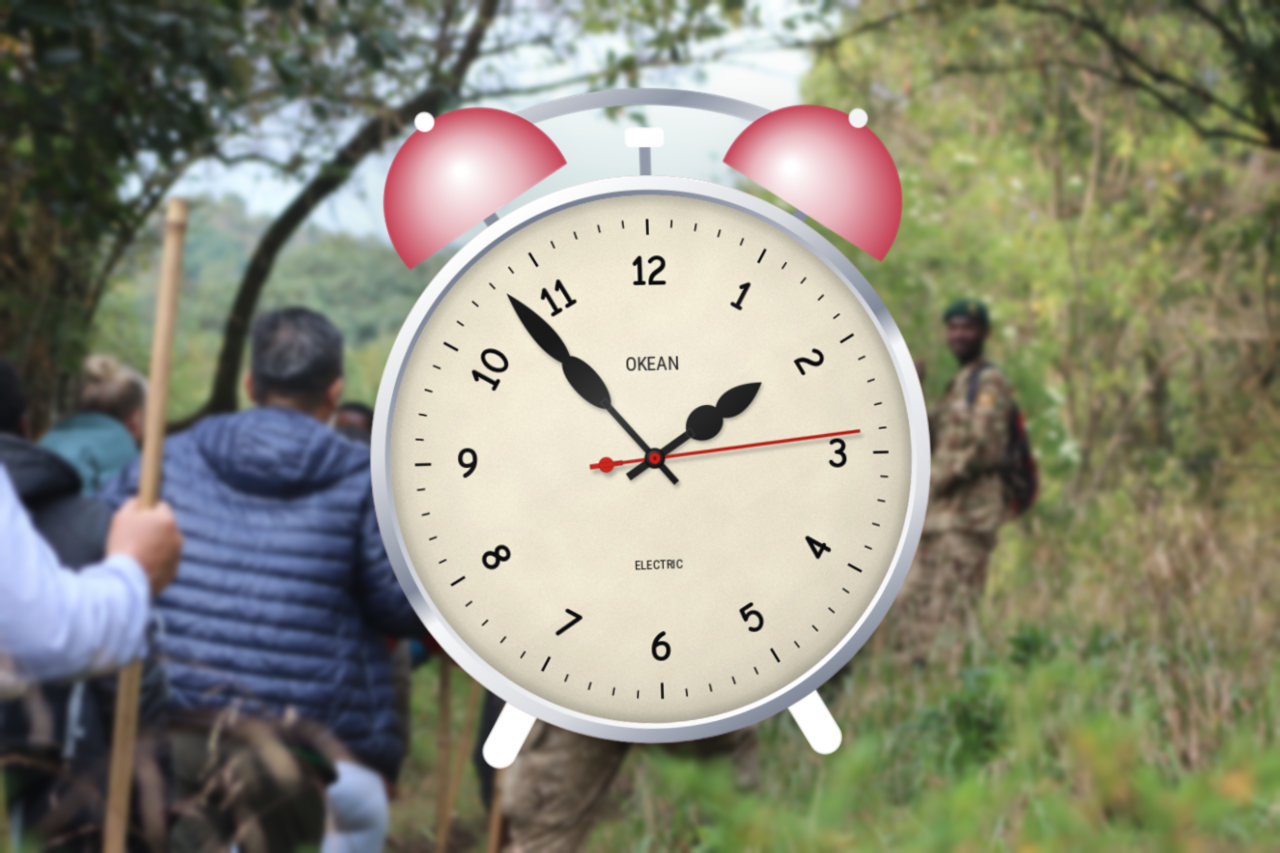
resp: 1,53,14
